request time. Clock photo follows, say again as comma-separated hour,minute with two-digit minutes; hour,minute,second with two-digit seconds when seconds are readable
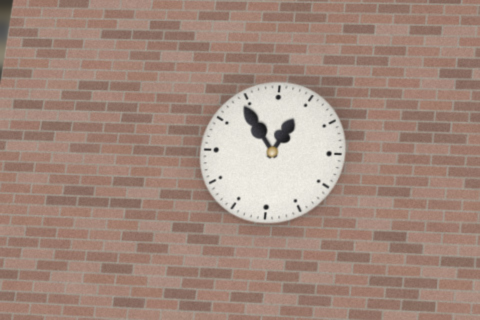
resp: 12,54
